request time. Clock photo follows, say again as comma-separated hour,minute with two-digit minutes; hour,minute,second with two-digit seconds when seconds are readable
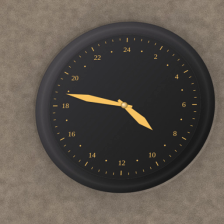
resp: 8,47
